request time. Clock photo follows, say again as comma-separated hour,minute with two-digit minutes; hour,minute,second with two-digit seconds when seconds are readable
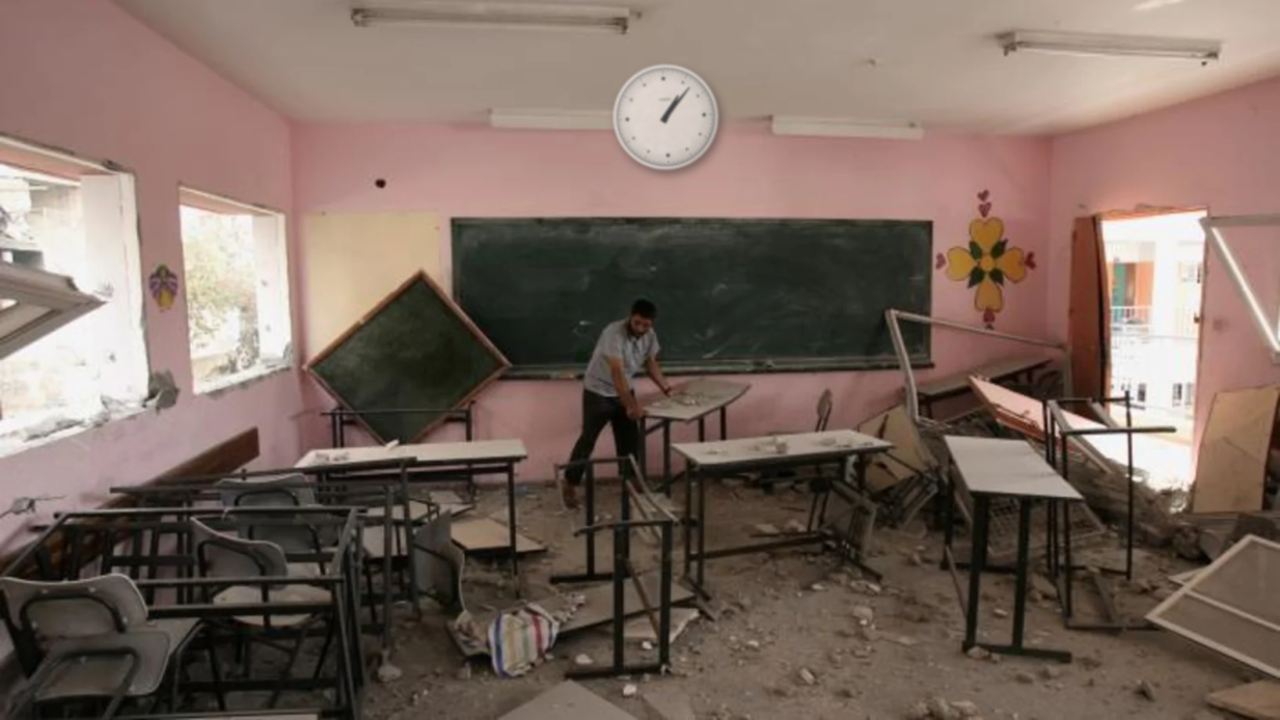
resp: 1,07
